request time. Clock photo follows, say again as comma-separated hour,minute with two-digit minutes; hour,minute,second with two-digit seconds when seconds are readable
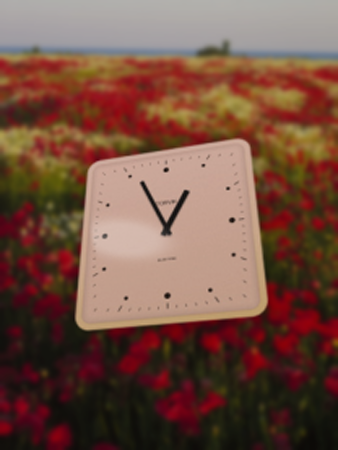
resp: 12,56
